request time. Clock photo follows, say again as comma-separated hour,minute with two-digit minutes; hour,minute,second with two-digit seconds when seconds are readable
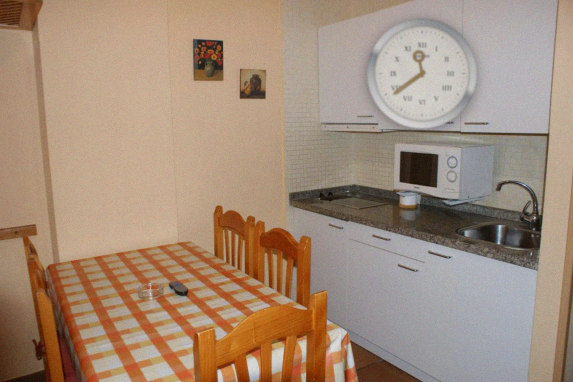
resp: 11,39
